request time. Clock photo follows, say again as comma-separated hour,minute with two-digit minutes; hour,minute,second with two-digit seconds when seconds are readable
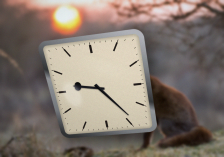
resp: 9,24
